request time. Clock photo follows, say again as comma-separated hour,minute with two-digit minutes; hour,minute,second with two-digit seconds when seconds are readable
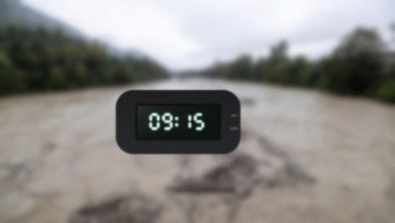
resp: 9,15
